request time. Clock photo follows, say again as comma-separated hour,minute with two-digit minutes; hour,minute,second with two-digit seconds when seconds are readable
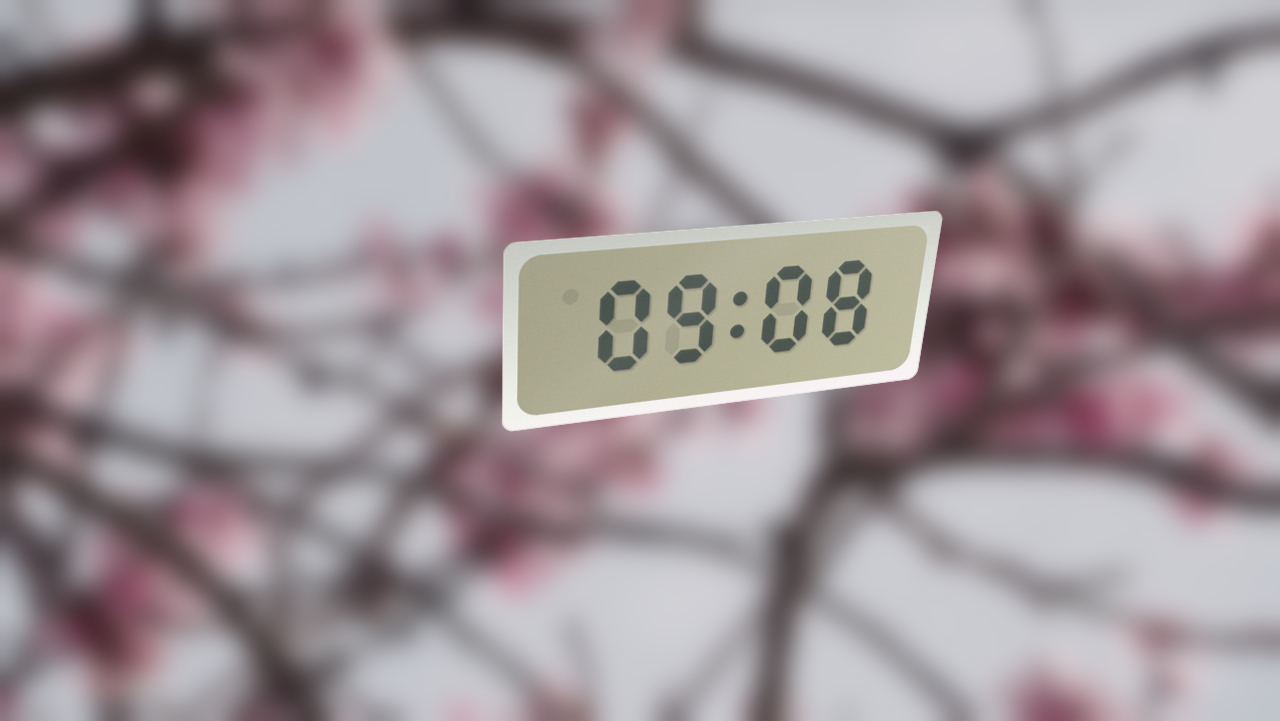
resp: 9,08
